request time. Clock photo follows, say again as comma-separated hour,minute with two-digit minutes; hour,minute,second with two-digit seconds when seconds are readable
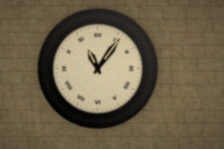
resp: 11,06
